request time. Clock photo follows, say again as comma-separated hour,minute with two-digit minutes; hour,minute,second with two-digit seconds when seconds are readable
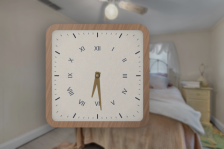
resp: 6,29
